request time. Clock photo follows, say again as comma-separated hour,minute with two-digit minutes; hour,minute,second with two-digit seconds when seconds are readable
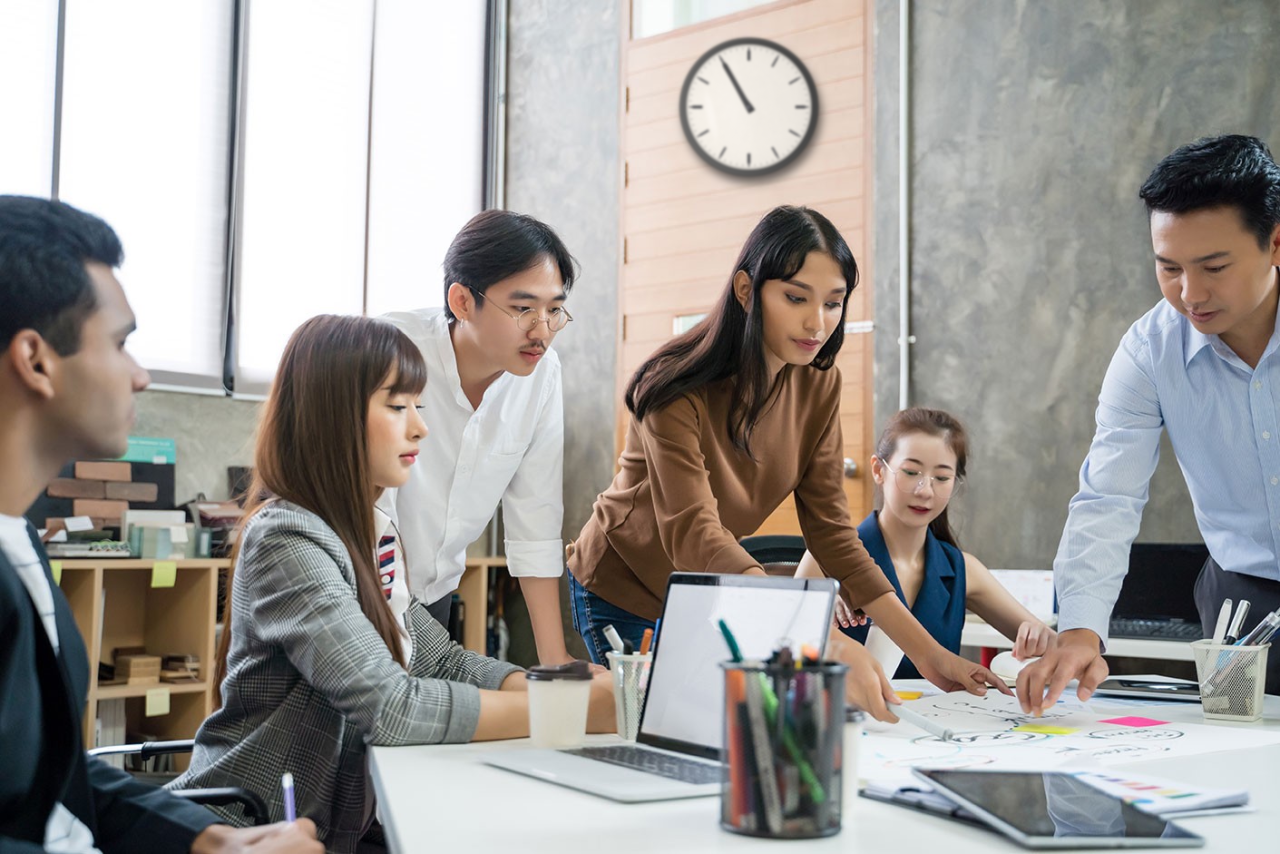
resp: 10,55
